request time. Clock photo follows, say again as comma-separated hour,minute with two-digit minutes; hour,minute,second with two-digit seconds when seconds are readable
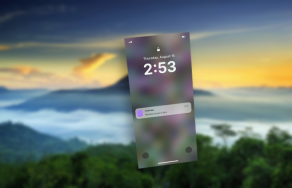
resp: 2,53
